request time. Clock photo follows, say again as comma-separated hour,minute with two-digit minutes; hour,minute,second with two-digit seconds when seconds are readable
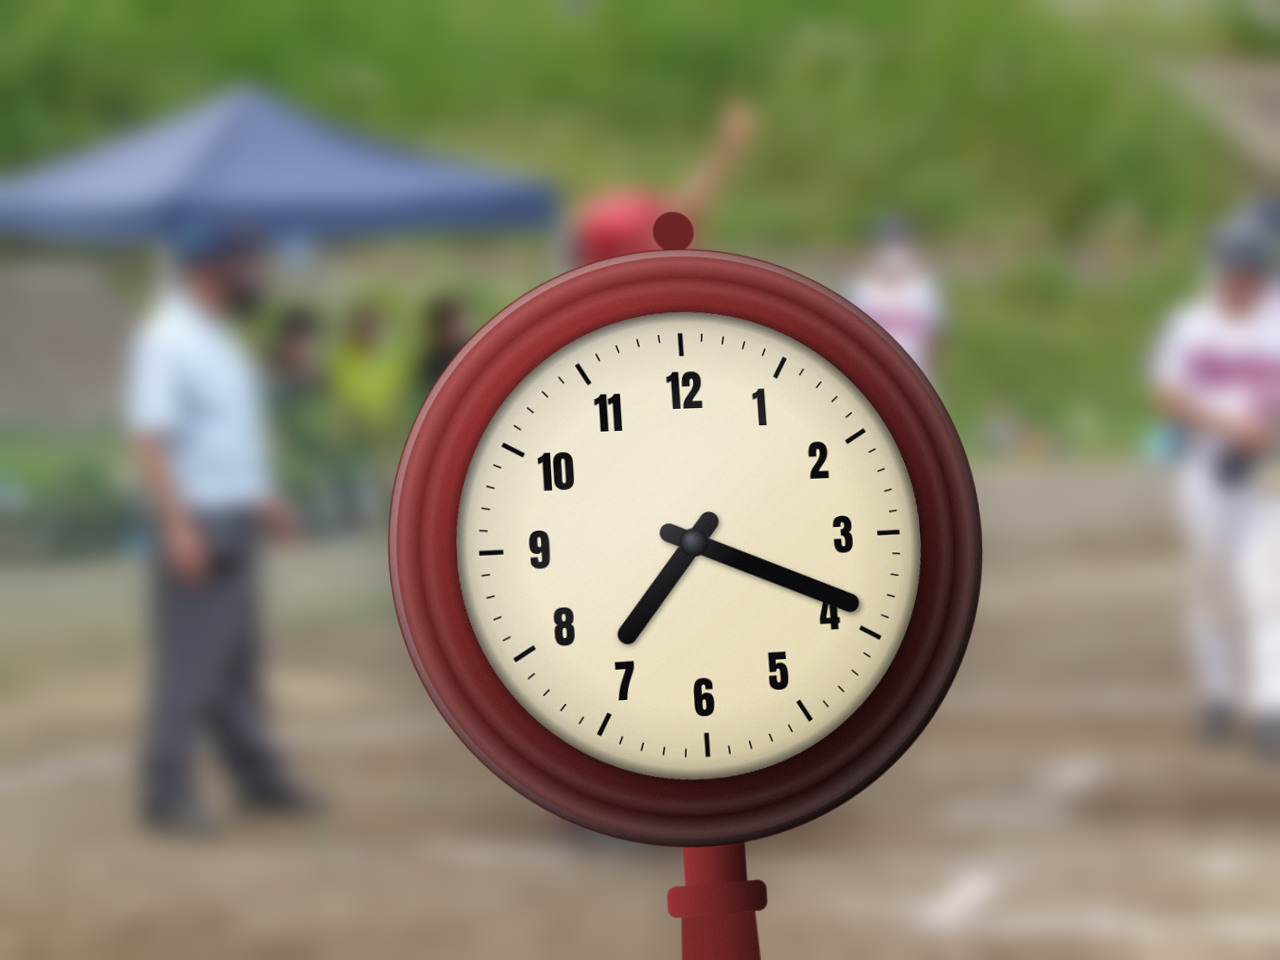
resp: 7,19
